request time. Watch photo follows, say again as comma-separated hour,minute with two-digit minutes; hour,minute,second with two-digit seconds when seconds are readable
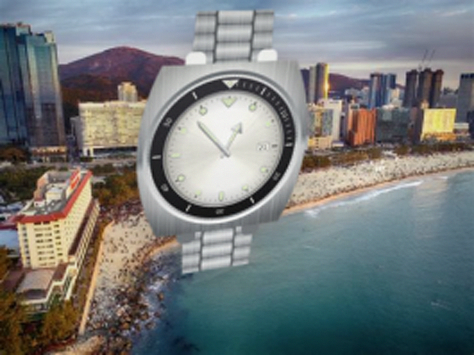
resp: 12,53
